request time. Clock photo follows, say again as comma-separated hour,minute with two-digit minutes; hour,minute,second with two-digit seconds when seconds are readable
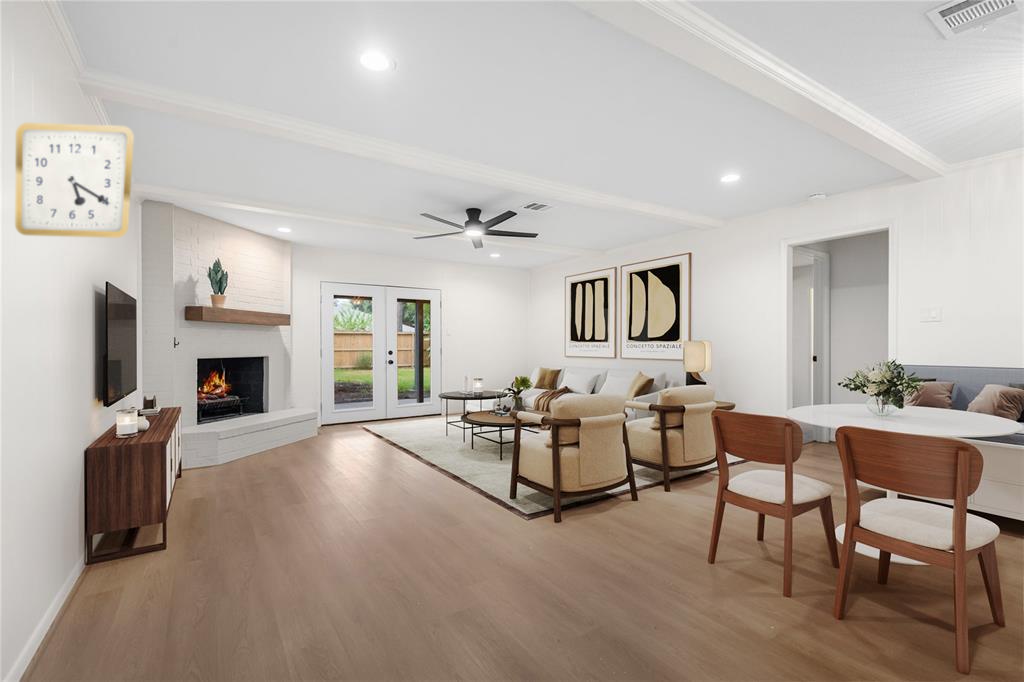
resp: 5,20
